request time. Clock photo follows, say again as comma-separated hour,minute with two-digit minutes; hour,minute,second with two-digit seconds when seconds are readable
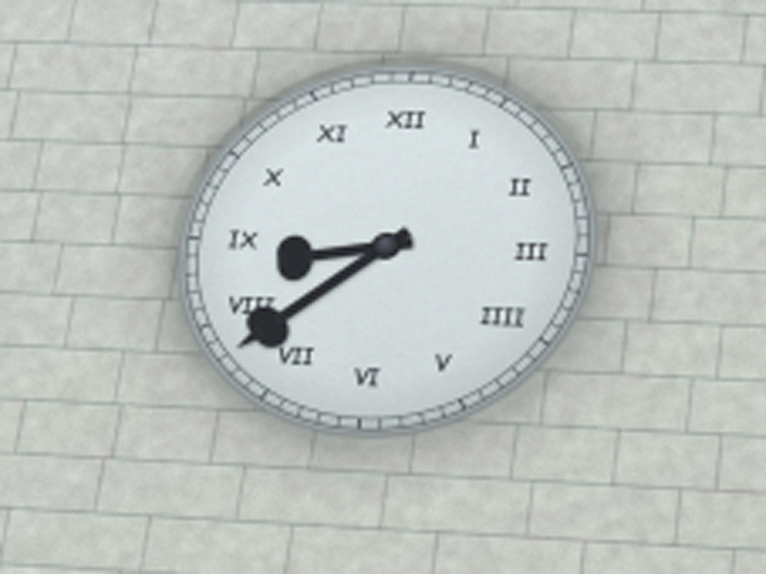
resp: 8,38
